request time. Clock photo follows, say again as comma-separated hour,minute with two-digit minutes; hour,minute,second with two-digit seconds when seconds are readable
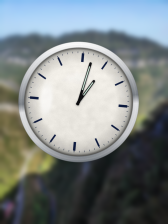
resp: 1,02
